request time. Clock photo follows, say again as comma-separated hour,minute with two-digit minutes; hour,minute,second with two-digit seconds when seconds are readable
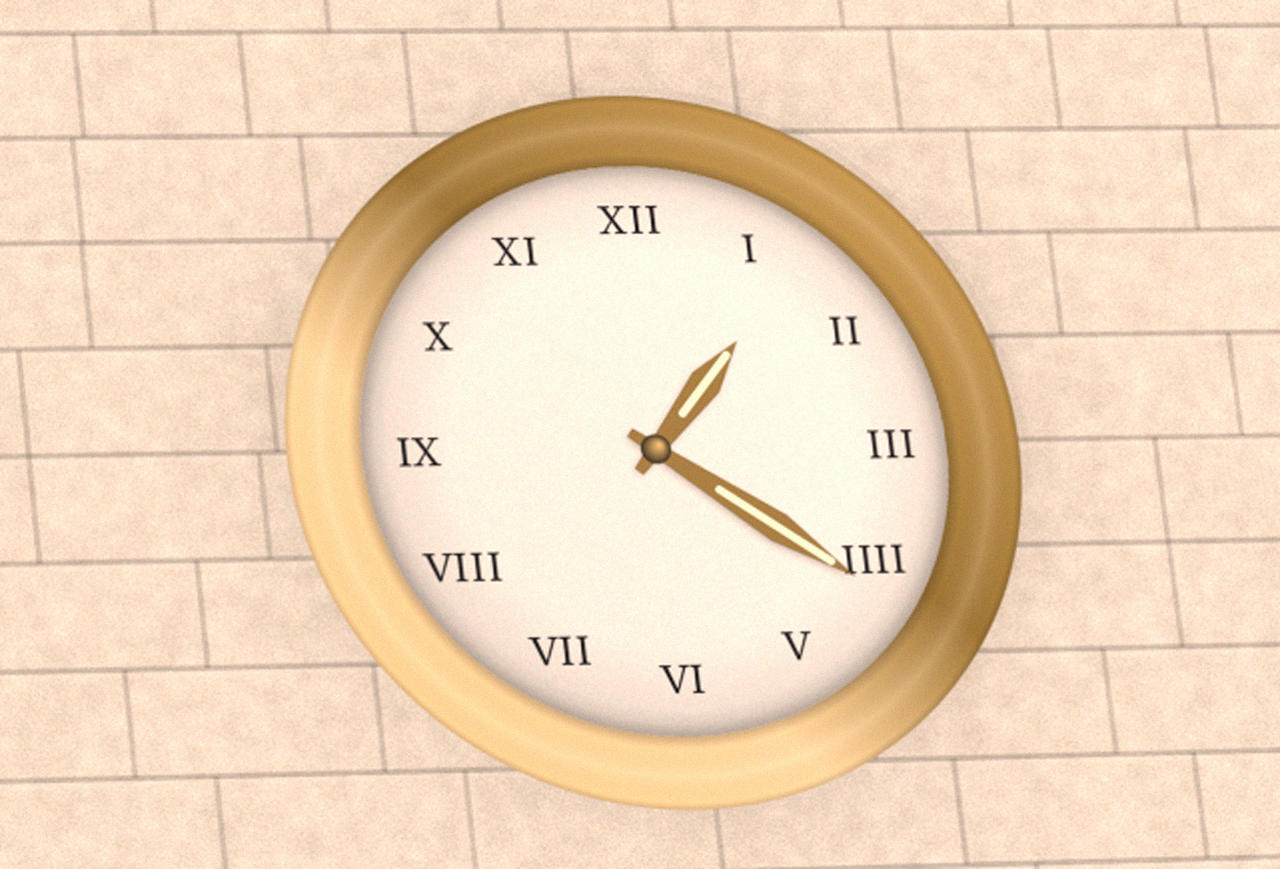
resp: 1,21
